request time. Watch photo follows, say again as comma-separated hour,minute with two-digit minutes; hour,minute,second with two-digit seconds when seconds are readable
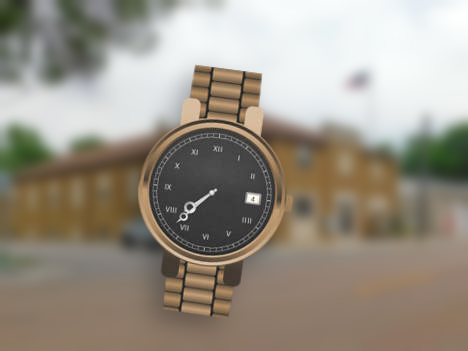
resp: 7,37
